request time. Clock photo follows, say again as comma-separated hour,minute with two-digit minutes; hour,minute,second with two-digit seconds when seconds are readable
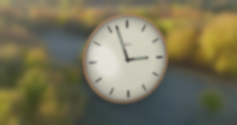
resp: 2,57
